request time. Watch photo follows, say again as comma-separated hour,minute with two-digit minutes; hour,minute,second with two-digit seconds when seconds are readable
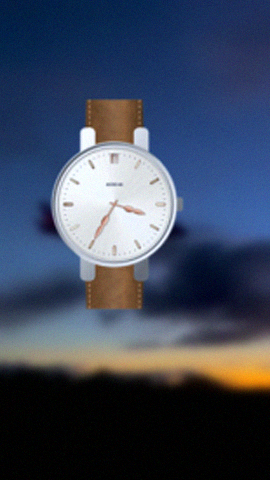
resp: 3,35
